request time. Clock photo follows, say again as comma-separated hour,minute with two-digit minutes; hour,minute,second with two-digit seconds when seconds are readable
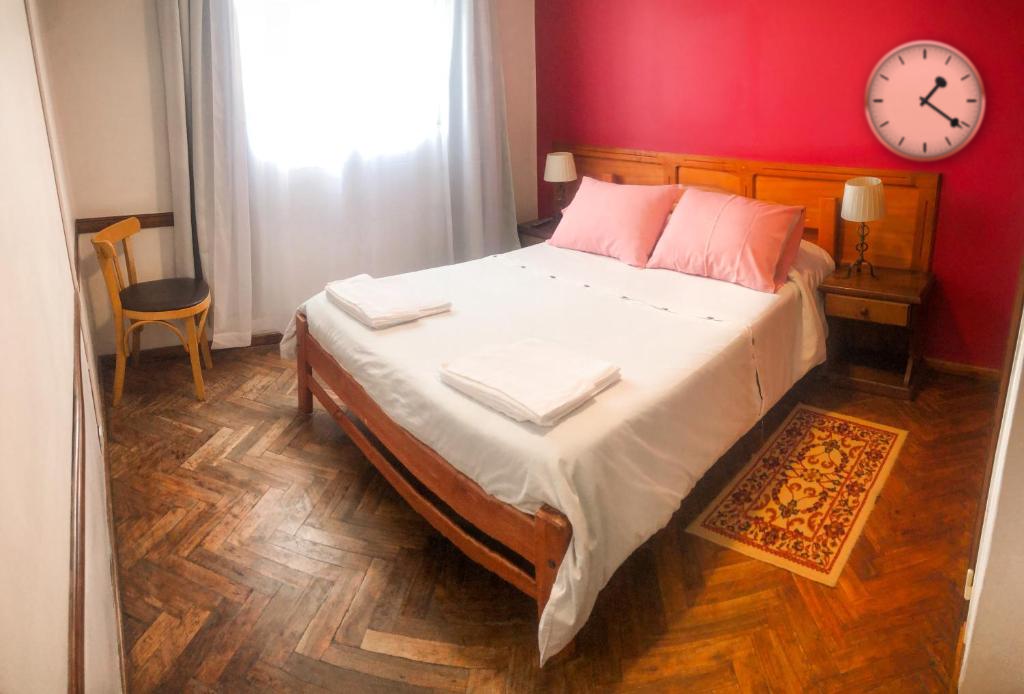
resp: 1,21
